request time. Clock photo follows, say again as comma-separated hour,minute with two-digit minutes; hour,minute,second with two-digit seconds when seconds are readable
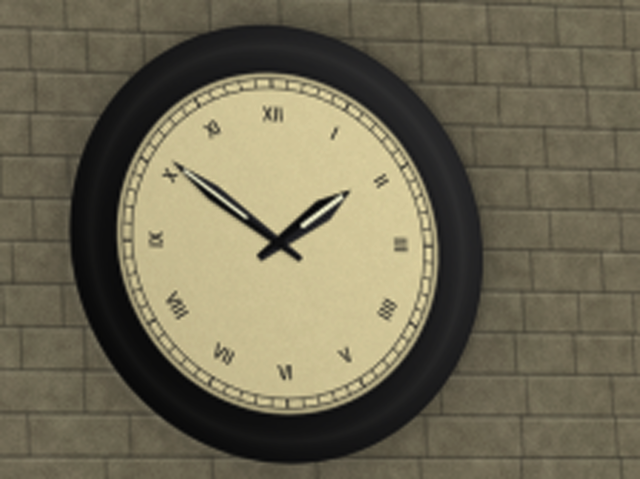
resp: 1,51
